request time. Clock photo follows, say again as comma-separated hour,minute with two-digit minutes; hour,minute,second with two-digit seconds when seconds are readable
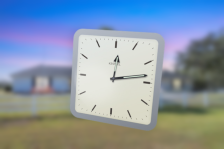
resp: 12,13
